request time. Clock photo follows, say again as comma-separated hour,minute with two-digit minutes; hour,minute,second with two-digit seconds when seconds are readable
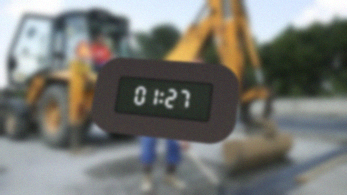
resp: 1,27
